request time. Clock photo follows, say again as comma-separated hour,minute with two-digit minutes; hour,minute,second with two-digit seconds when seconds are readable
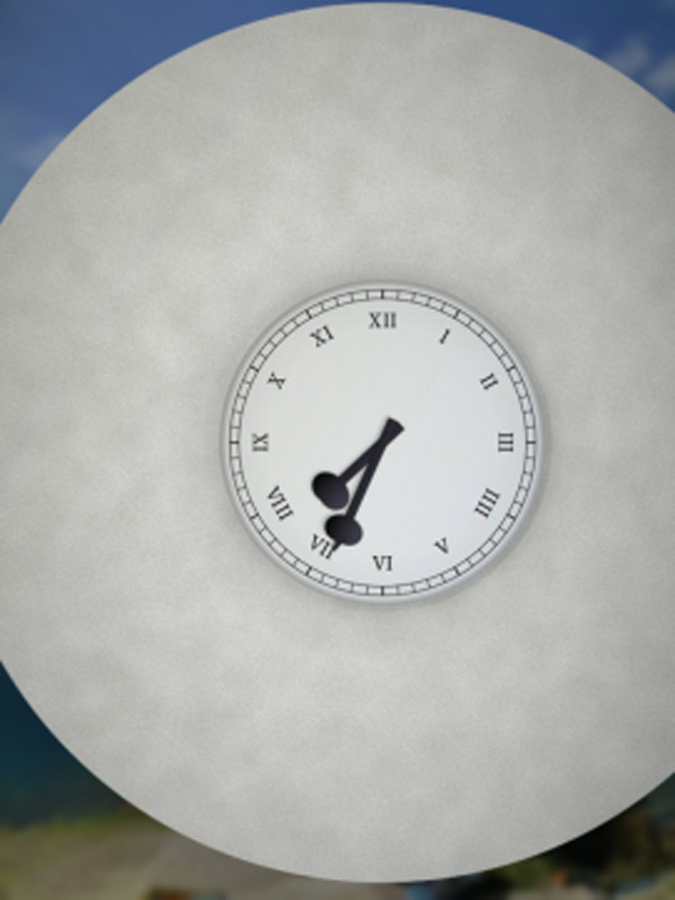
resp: 7,34
